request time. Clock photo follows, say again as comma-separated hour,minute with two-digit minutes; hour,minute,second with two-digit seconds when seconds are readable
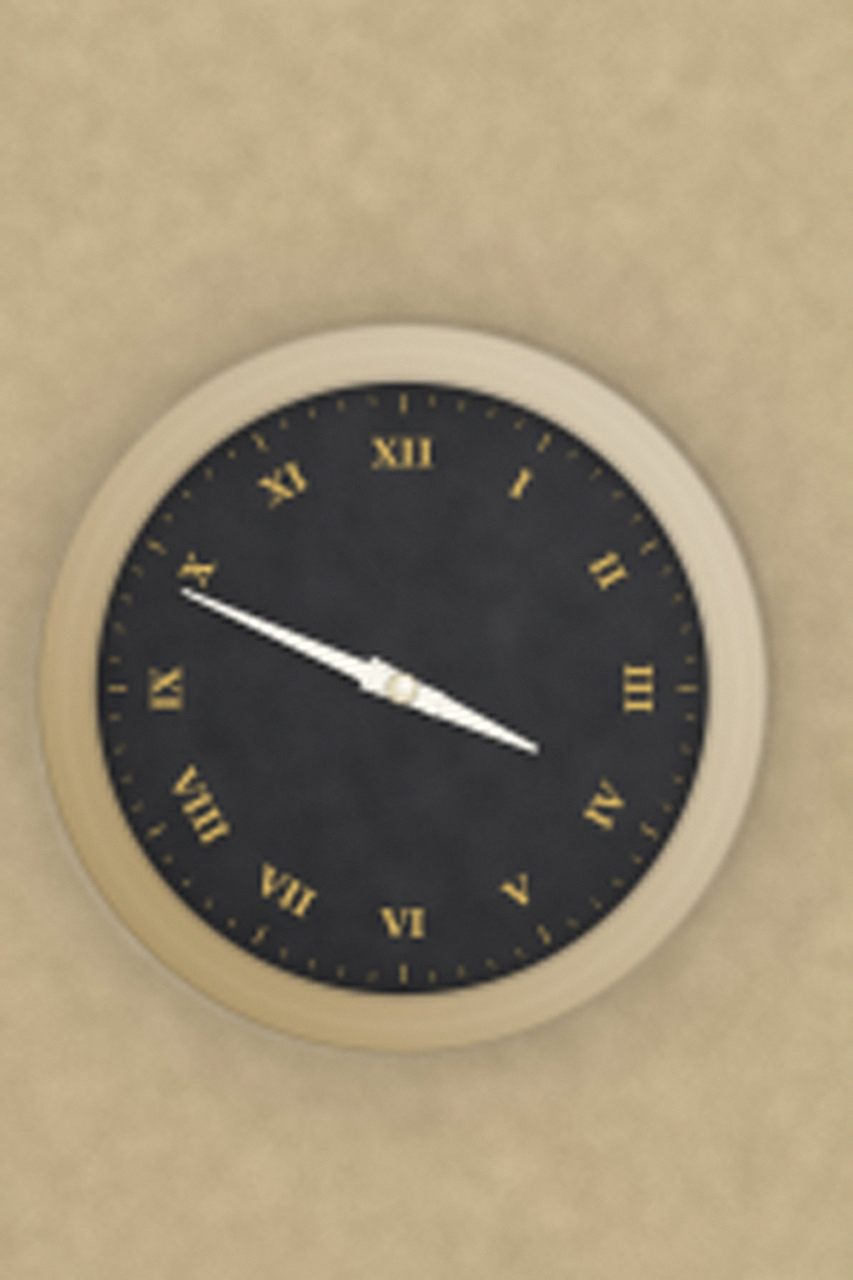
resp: 3,49
